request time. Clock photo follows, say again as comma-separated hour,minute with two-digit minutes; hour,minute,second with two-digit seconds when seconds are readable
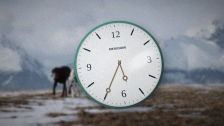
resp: 5,35
